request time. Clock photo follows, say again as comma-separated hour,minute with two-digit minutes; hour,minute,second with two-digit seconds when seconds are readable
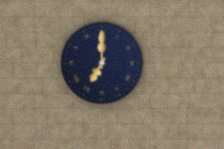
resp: 7,00
